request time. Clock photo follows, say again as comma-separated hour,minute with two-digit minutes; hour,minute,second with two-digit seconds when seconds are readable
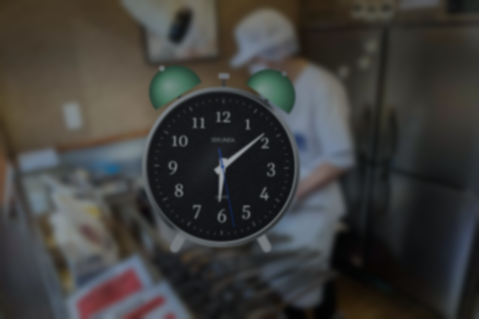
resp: 6,08,28
